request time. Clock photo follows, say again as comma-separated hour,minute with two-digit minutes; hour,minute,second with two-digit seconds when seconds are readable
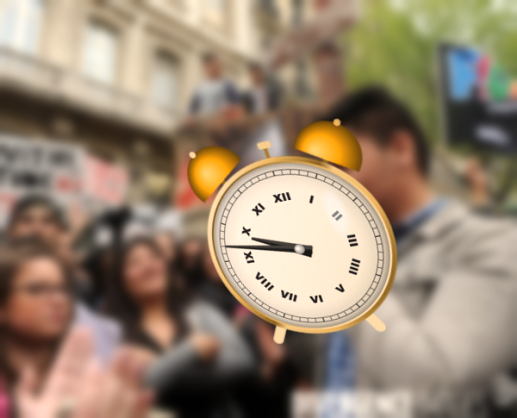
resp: 9,47
